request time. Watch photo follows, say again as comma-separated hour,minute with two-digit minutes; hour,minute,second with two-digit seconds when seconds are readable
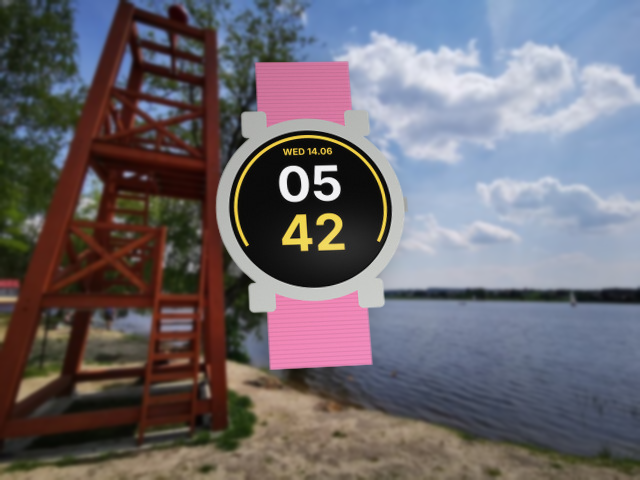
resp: 5,42
